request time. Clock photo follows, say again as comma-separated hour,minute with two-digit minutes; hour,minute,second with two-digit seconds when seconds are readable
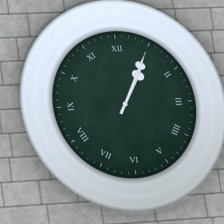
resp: 1,05
